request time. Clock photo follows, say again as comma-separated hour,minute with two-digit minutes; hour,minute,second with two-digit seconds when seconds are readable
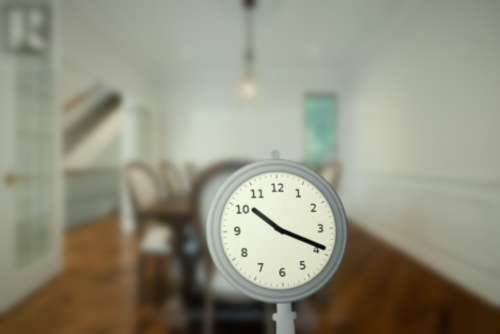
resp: 10,19
